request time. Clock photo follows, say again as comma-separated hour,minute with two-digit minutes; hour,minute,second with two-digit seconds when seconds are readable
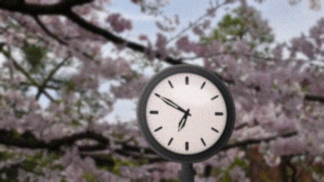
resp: 6,50
